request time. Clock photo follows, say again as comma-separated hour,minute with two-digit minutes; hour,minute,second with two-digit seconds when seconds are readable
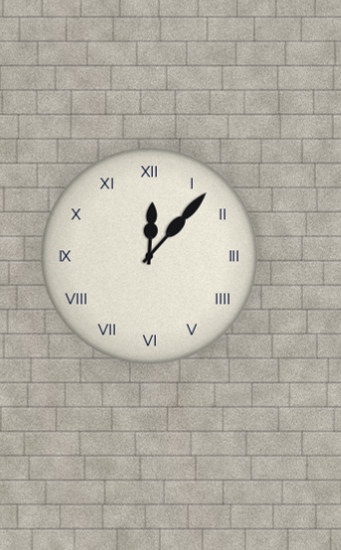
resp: 12,07
